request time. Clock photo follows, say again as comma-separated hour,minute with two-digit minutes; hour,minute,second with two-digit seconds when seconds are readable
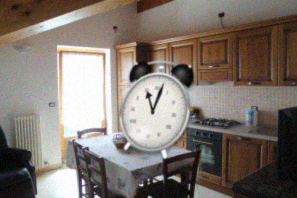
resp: 11,02
